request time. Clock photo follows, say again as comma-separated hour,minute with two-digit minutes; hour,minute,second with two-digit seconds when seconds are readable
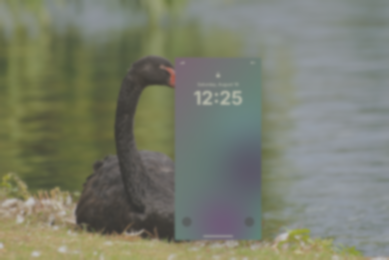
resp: 12,25
